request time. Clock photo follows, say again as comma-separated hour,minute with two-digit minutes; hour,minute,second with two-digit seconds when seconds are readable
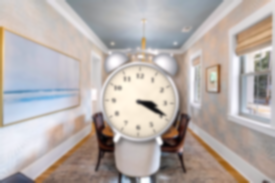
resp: 3,19
